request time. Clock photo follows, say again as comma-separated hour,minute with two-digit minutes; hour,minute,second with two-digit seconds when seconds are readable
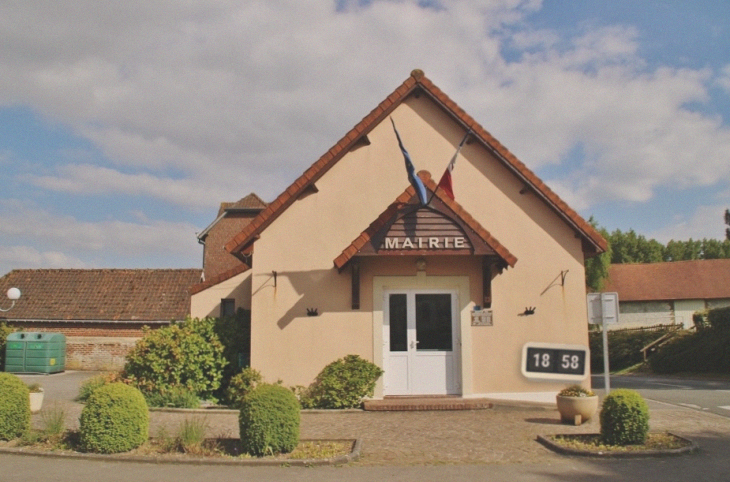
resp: 18,58
